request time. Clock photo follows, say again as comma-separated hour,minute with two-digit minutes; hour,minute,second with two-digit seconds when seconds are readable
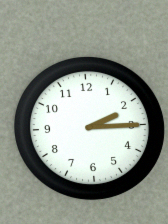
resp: 2,15
